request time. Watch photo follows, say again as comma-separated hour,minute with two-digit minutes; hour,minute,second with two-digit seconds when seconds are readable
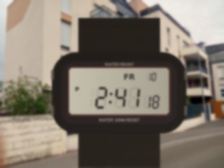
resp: 2,41,18
